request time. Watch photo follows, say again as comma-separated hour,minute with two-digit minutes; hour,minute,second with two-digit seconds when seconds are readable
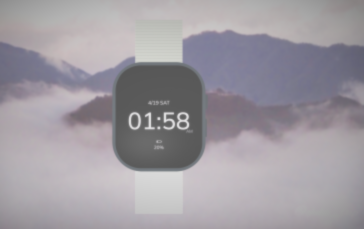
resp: 1,58
